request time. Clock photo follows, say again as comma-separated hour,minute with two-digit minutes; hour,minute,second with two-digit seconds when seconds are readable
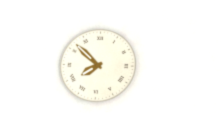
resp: 7,52
